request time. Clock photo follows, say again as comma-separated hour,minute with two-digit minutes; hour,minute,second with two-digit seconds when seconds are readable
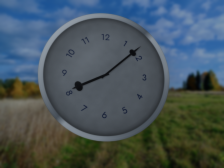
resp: 8,08
